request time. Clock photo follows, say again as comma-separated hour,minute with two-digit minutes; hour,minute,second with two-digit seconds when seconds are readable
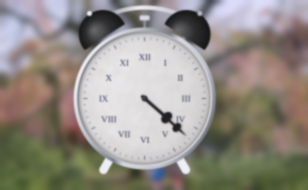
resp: 4,22
